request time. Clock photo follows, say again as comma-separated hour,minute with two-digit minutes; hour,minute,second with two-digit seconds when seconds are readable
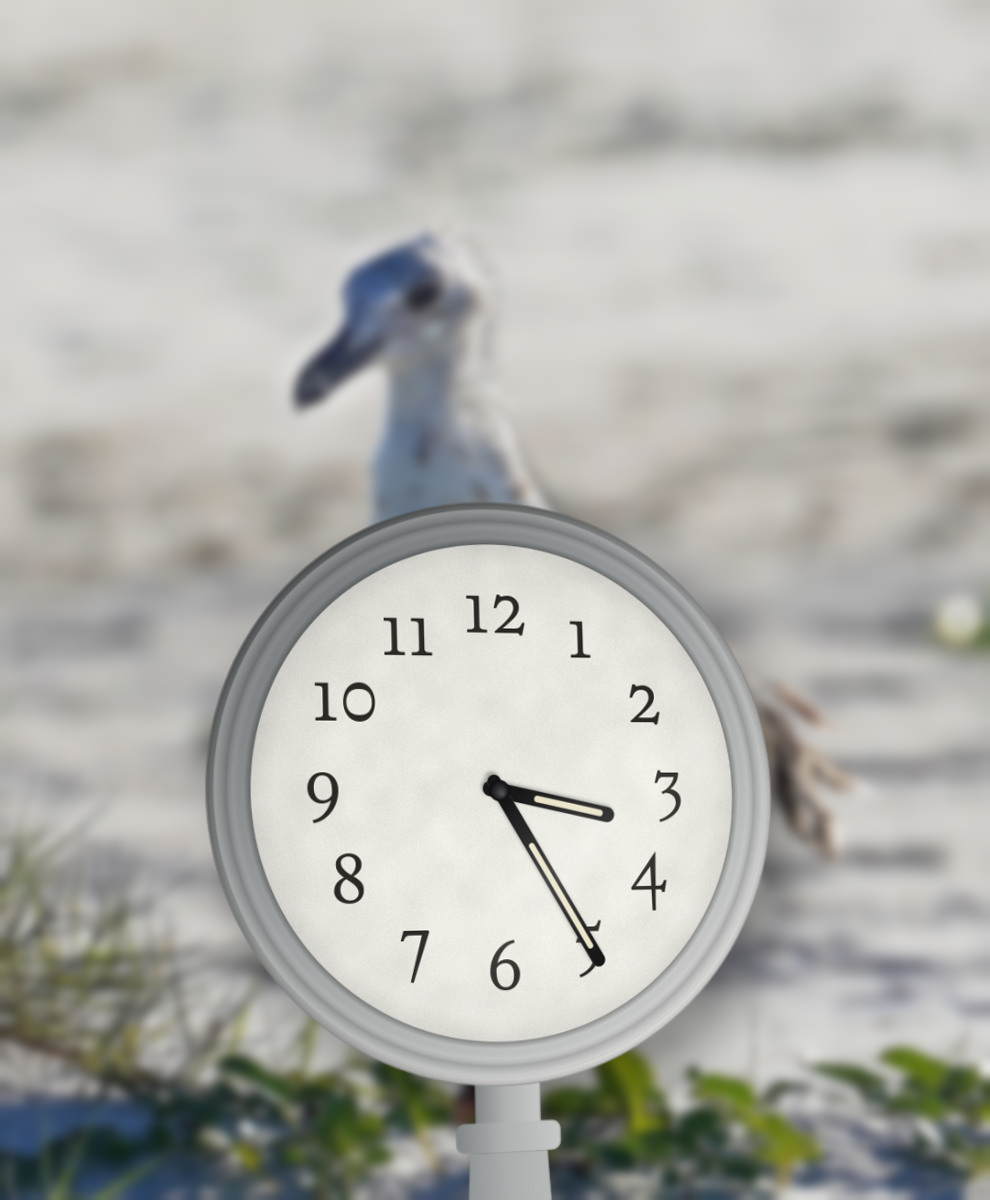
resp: 3,25
